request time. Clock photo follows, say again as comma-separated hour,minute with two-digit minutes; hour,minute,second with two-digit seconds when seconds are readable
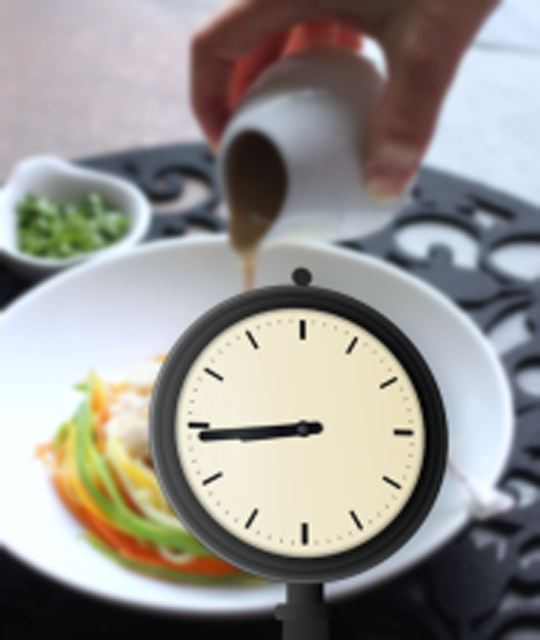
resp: 8,44
